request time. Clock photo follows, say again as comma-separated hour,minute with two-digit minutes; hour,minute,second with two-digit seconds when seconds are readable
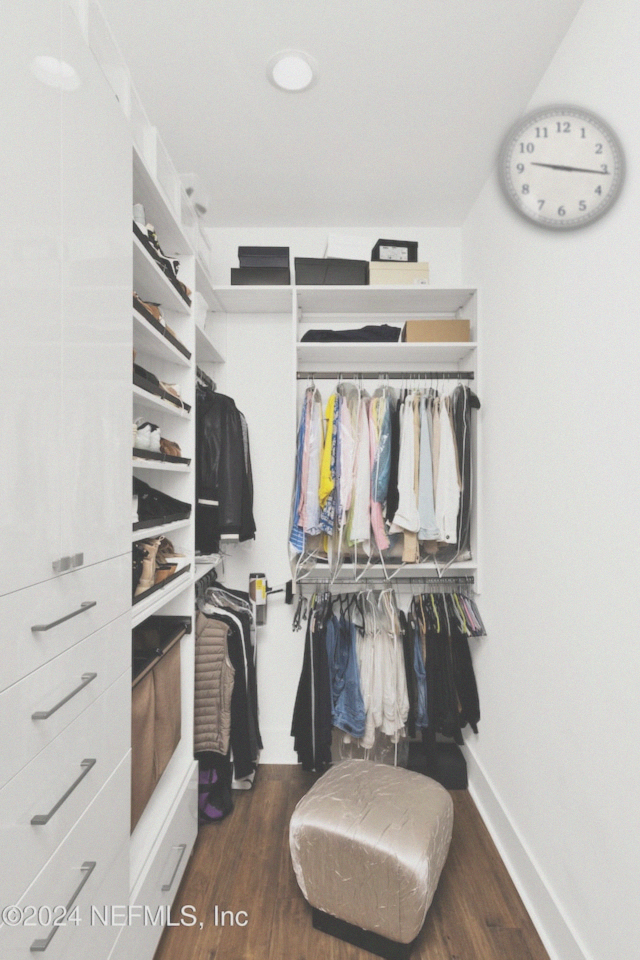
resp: 9,16
